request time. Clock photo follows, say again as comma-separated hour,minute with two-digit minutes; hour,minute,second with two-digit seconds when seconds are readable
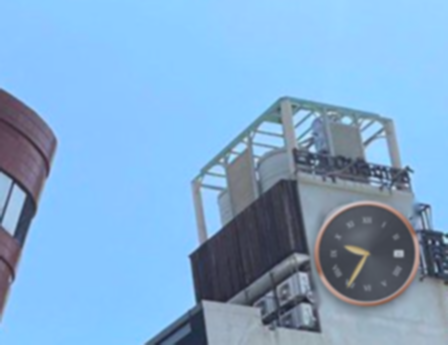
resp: 9,35
